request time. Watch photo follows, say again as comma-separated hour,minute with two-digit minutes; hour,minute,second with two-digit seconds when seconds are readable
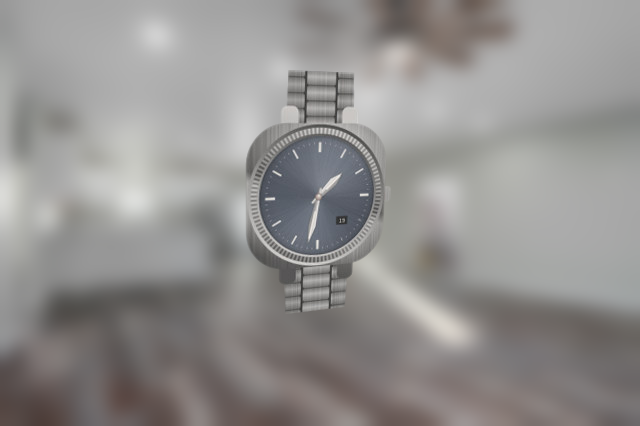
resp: 1,32
